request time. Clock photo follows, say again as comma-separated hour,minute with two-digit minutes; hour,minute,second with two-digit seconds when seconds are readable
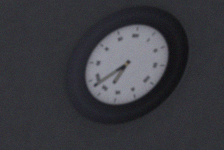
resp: 6,38
